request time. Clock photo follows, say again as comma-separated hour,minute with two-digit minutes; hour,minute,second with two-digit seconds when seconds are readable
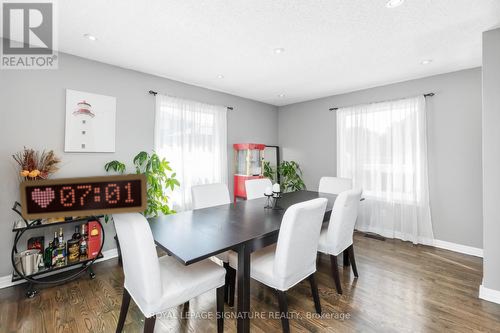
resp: 7,01
